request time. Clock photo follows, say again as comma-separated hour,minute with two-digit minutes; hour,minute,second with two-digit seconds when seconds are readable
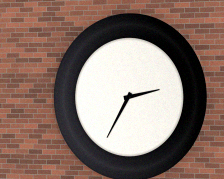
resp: 2,35
